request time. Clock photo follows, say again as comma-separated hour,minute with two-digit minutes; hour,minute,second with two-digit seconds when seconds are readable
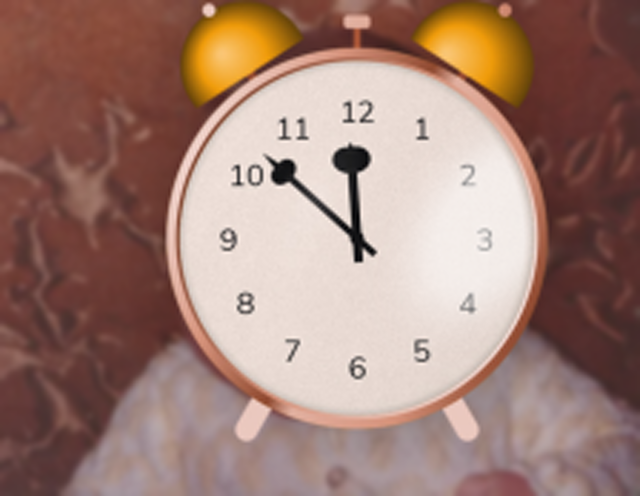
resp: 11,52
